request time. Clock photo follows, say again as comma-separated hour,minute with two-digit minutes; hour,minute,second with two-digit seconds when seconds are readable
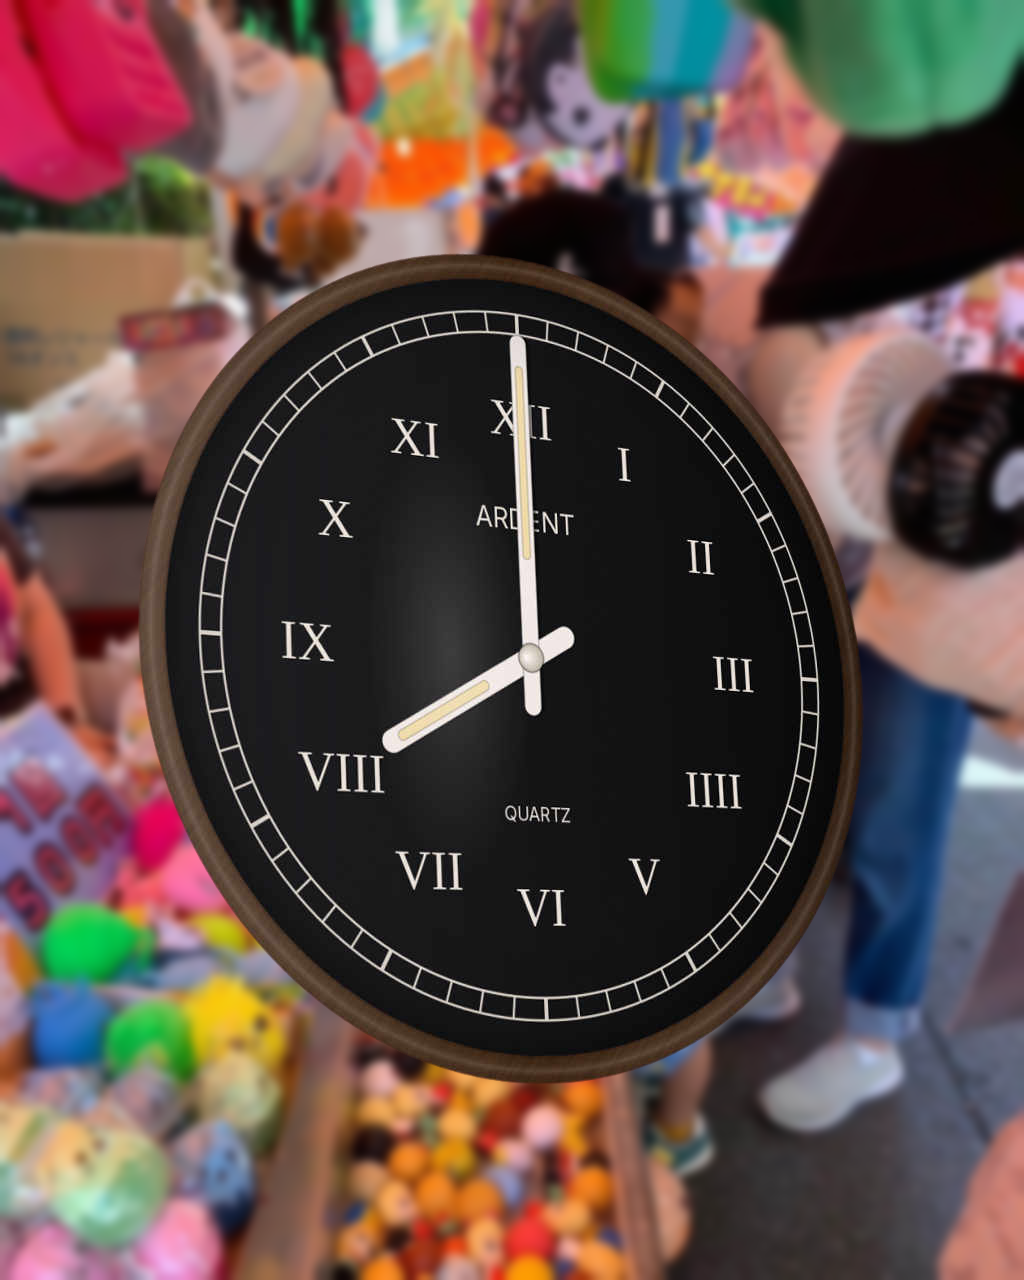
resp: 8,00
